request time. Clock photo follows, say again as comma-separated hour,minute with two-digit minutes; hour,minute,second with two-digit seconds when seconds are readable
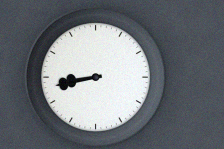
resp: 8,43
